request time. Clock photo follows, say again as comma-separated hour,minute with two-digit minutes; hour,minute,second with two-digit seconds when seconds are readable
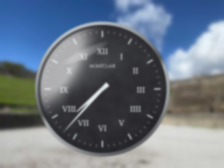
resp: 7,37
